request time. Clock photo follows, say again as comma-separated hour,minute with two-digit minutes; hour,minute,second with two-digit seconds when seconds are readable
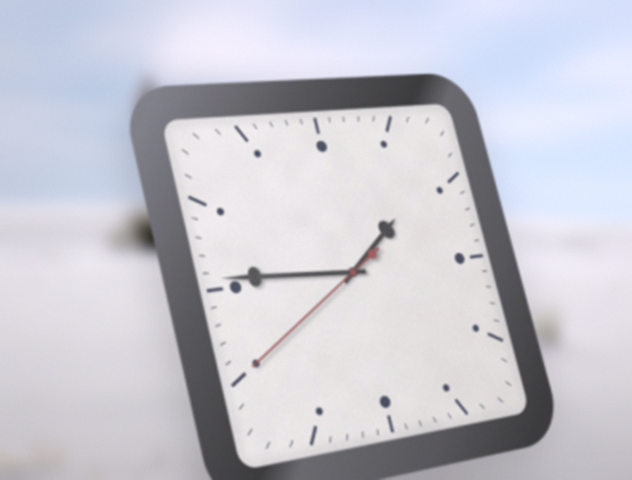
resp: 1,45,40
